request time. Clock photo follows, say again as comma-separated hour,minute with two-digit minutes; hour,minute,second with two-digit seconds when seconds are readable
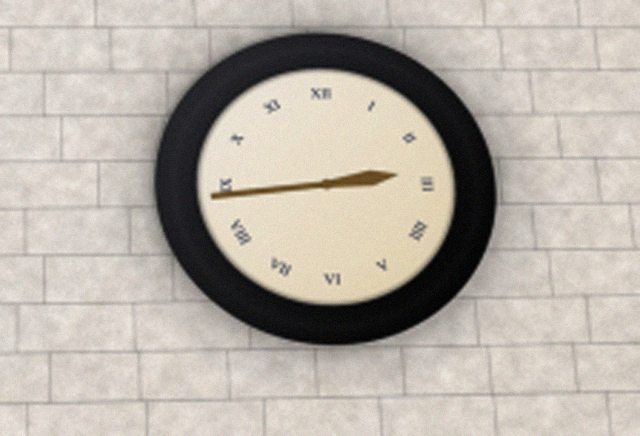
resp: 2,44
